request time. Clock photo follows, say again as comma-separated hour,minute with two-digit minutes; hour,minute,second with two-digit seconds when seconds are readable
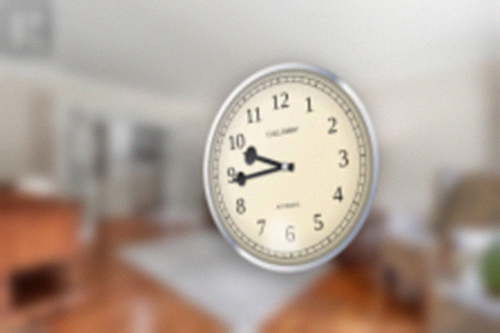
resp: 9,44
